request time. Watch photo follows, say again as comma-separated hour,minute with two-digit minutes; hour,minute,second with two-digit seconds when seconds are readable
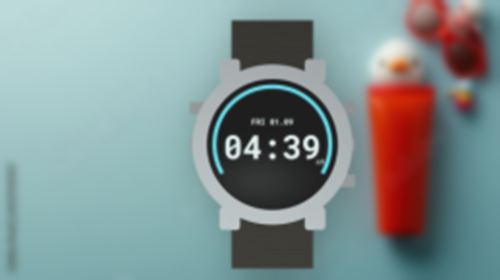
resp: 4,39
